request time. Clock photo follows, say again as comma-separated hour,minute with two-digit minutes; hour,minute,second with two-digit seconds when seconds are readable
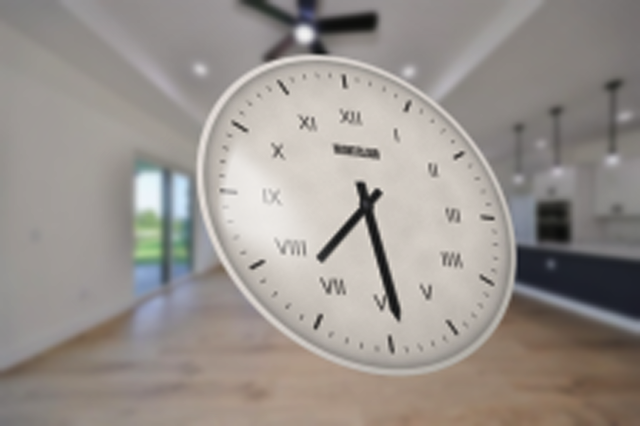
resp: 7,29
